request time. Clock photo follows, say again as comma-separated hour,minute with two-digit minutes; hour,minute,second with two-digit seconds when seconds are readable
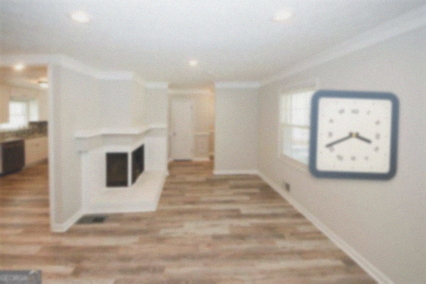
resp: 3,41
